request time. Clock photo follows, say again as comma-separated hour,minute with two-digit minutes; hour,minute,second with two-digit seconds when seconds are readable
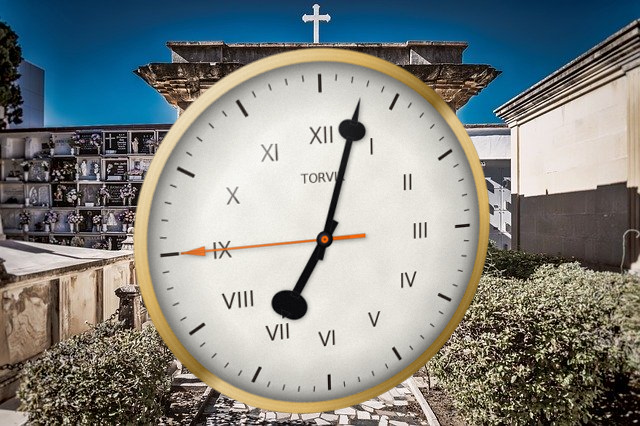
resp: 7,02,45
